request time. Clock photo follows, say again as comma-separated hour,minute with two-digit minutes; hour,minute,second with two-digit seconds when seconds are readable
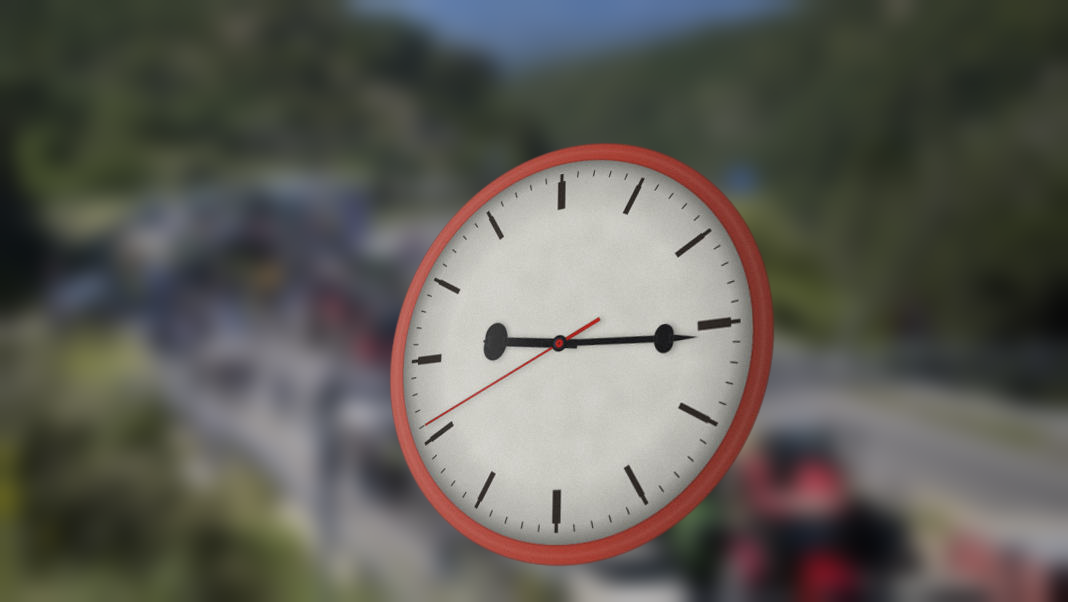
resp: 9,15,41
